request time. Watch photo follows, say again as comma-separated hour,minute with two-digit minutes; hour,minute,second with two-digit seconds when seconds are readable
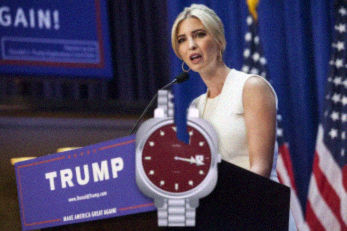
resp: 3,17
